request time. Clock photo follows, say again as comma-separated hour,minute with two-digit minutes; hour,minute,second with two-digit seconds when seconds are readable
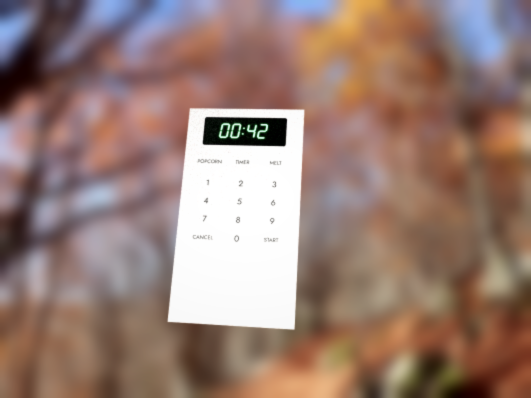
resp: 0,42
